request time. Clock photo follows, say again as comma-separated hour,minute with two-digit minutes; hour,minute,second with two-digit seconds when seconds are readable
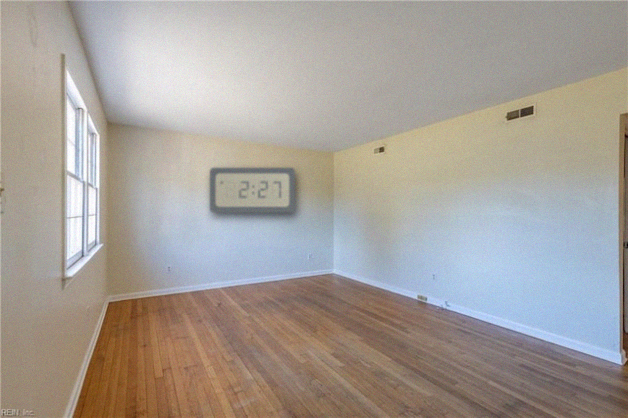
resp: 2,27
